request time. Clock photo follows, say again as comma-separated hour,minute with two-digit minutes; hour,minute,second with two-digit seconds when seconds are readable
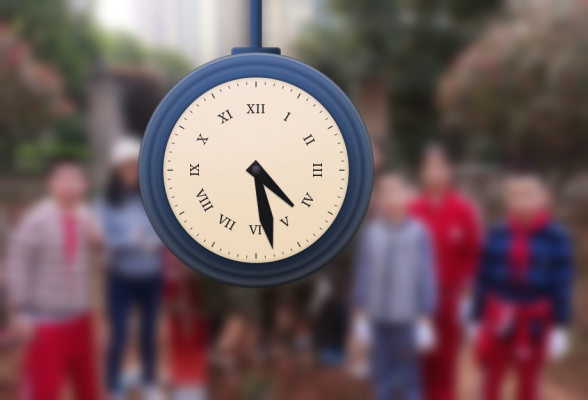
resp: 4,28
